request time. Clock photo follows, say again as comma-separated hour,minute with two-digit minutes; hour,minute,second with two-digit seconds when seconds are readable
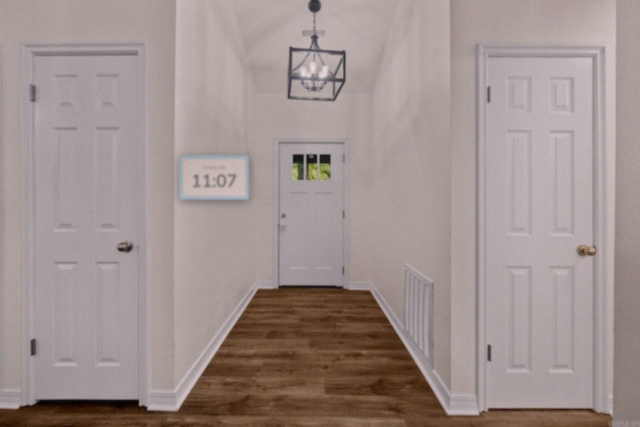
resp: 11,07
